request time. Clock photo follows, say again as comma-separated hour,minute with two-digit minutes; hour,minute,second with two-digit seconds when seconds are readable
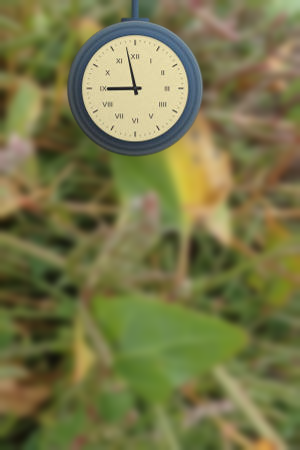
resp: 8,58
